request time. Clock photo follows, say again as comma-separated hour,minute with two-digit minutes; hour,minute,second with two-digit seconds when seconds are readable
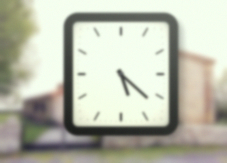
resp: 5,22
